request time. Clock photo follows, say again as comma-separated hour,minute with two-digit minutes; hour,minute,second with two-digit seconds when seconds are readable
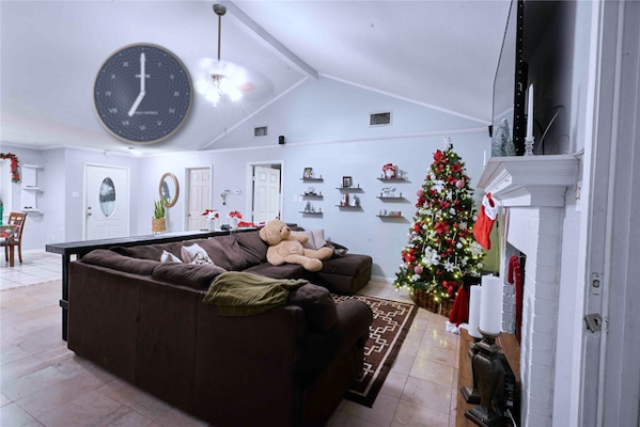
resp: 7,00
